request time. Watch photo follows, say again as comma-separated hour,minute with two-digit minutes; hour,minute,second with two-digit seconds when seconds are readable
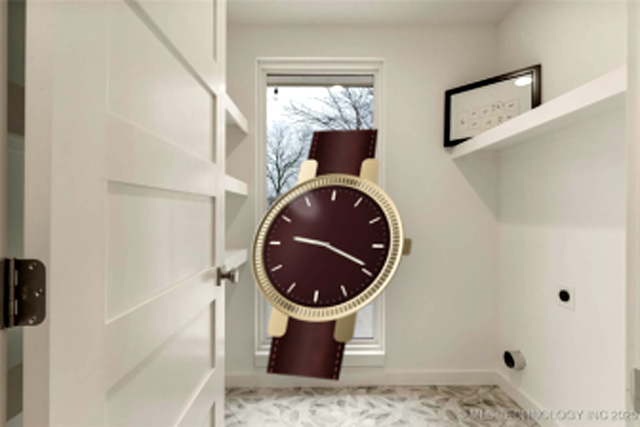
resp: 9,19
